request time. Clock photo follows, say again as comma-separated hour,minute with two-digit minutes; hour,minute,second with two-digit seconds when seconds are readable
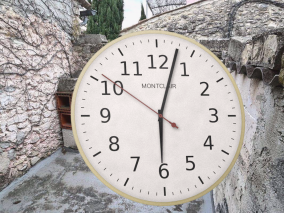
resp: 6,02,51
